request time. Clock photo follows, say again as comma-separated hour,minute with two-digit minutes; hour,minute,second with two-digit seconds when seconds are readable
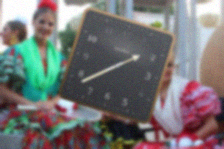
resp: 1,38
